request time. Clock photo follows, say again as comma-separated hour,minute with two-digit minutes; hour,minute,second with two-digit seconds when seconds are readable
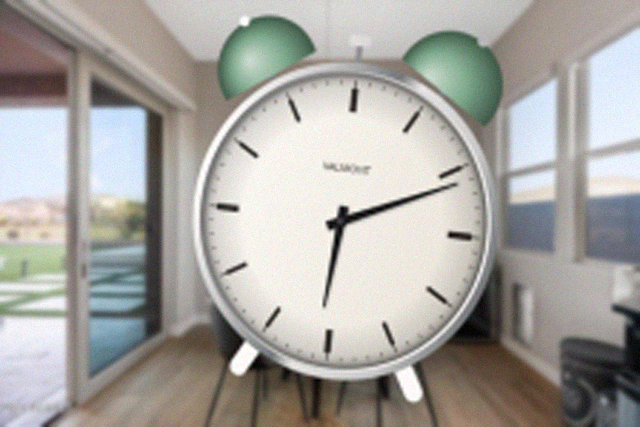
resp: 6,11
